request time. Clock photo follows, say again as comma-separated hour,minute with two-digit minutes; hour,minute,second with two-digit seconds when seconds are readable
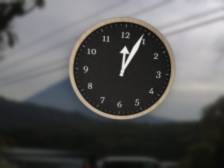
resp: 12,04
